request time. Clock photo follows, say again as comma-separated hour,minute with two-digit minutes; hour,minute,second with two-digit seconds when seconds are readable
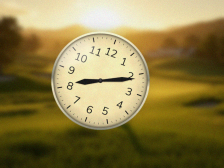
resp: 8,11
